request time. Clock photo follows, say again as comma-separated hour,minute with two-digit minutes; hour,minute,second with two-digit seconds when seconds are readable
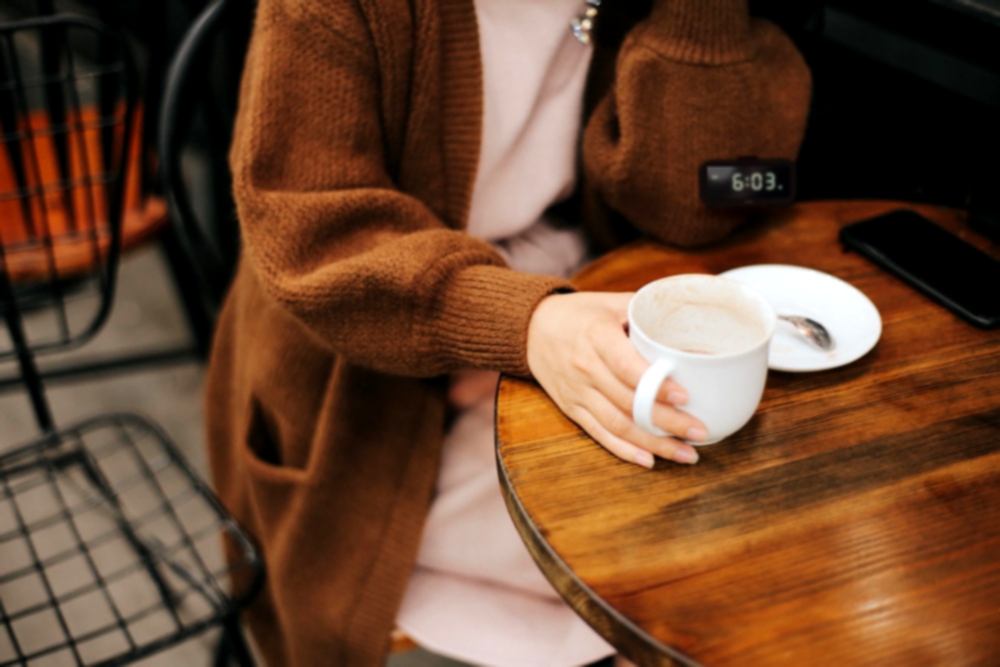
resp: 6,03
